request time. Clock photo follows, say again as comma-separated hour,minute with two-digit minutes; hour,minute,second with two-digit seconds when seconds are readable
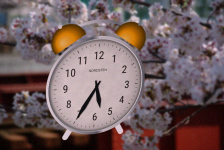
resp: 5,35
